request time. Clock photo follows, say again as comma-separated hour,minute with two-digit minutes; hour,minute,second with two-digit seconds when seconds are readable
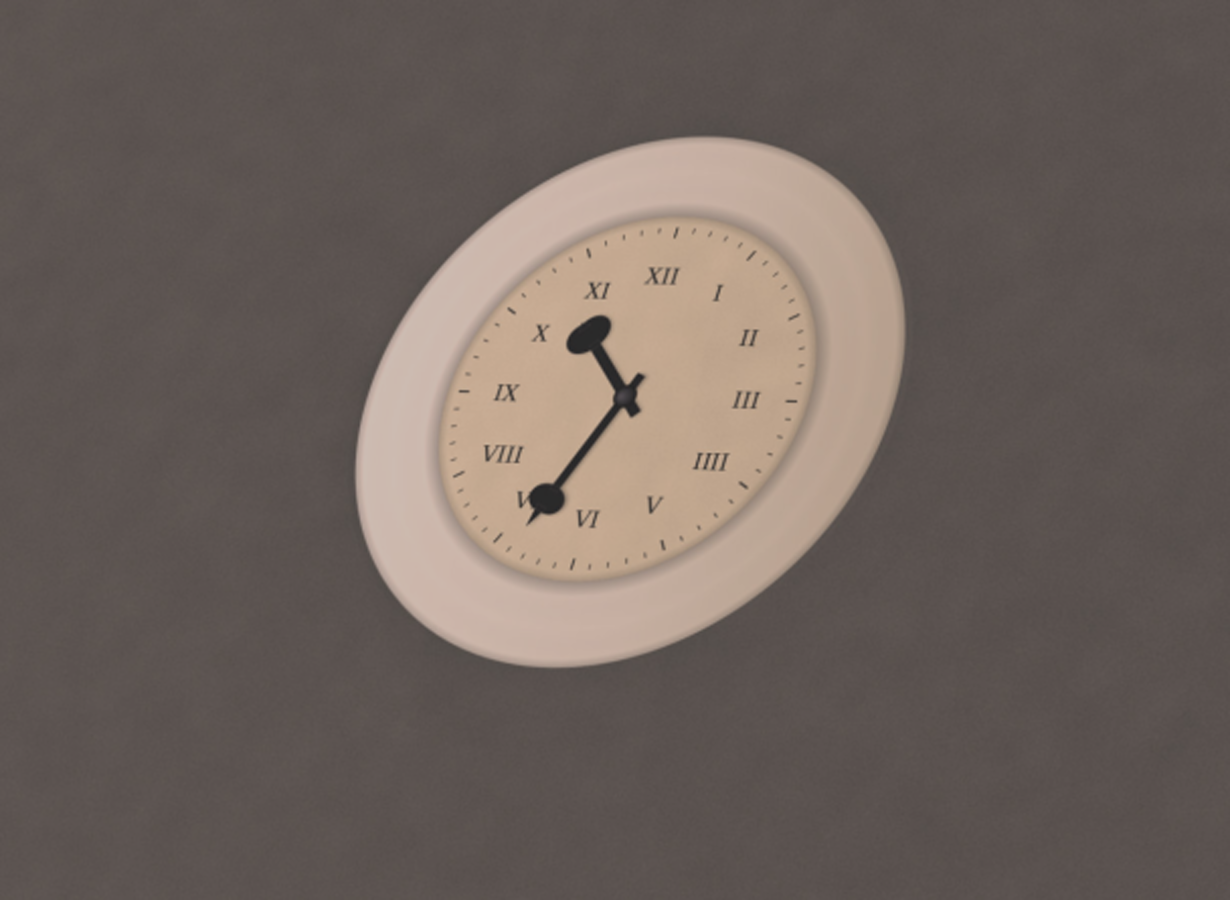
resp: 10,34
